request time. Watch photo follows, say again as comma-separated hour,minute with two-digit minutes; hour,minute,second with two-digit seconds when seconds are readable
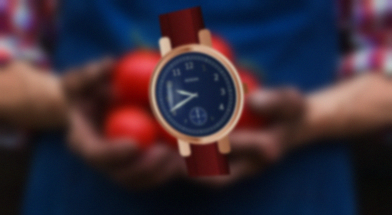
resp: 9,41
